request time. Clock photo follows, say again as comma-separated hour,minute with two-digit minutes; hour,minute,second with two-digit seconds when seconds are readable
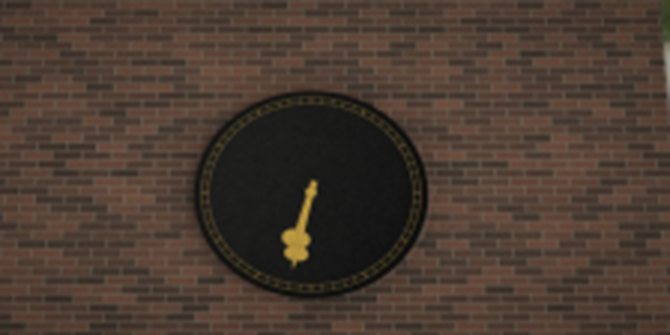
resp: 6,32
